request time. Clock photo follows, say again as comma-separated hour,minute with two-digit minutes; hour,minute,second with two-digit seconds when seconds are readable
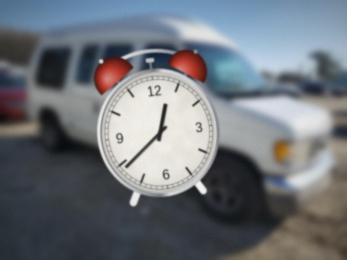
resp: 12,39
